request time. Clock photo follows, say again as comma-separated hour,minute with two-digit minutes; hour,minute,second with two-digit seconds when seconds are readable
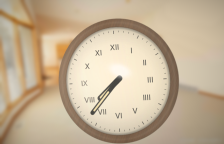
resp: 7,37
